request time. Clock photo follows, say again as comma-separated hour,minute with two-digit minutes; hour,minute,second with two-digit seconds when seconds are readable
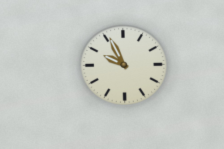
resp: 9,56
